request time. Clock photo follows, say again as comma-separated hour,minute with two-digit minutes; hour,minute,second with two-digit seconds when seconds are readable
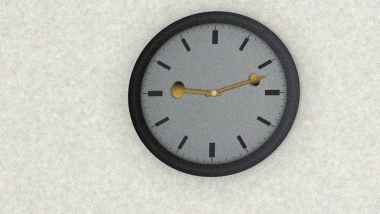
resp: 9,12
